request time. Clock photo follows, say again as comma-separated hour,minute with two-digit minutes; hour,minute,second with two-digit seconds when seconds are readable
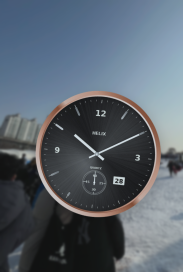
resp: 10,10
